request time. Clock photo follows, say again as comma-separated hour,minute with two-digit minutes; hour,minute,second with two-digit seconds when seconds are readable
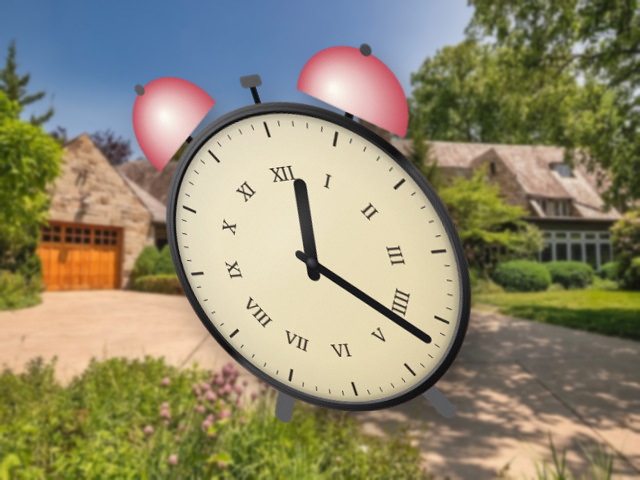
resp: 12,22
